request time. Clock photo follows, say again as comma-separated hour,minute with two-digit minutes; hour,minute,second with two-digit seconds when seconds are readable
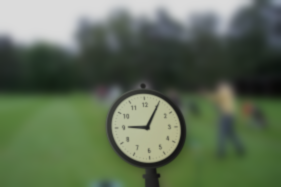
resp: 9,05
